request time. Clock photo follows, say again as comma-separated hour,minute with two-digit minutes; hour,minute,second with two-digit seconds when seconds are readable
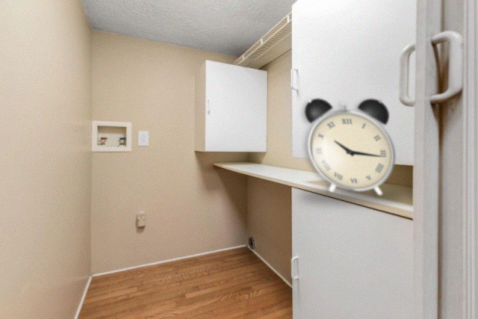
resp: 10,16
